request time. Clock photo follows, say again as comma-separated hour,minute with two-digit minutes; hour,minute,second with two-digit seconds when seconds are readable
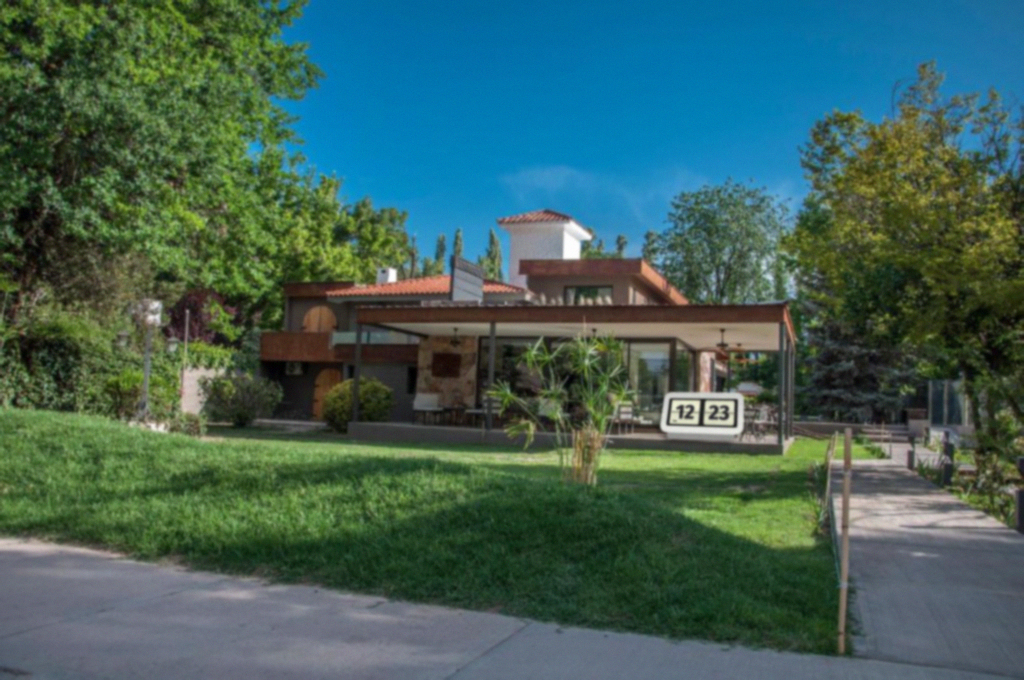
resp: 12,23
